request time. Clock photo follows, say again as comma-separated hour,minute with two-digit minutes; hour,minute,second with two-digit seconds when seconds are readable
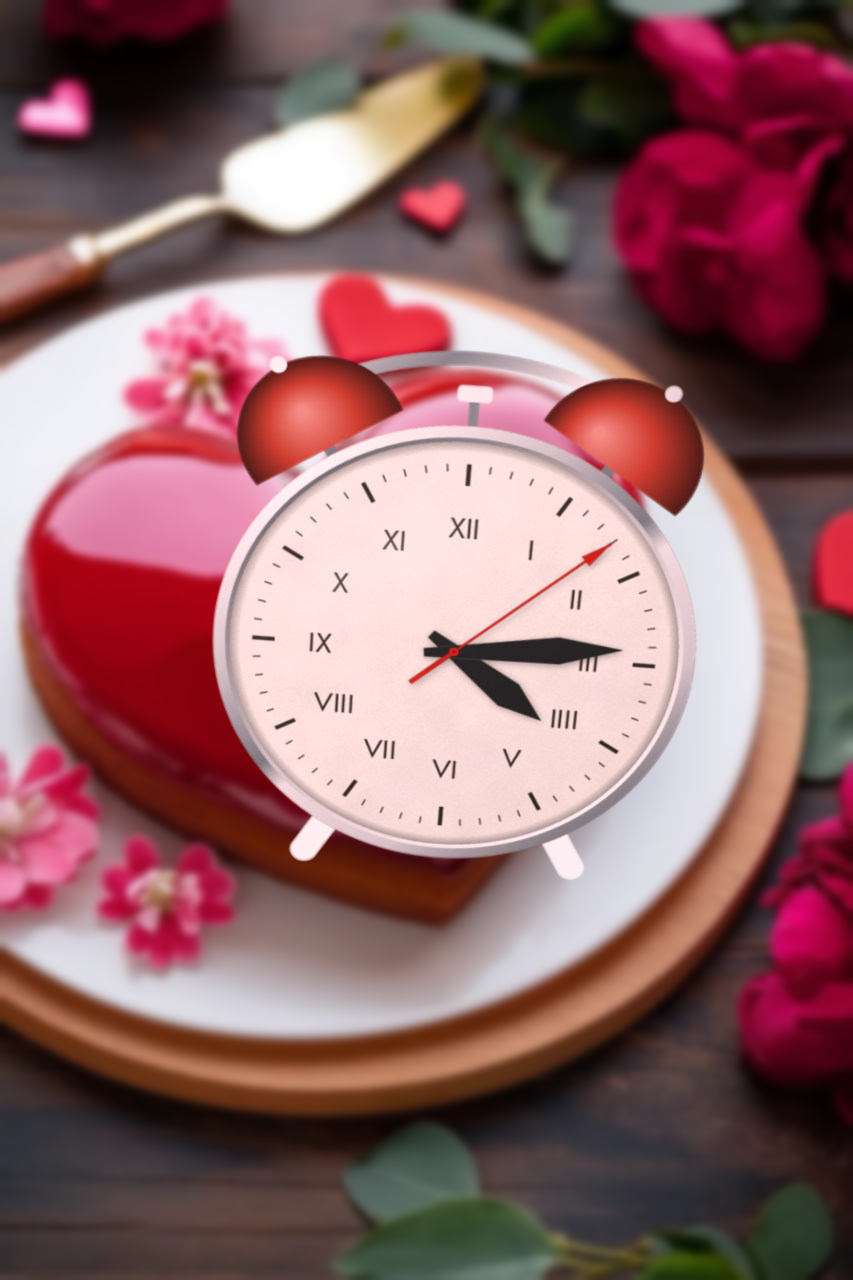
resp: 4,14,08
